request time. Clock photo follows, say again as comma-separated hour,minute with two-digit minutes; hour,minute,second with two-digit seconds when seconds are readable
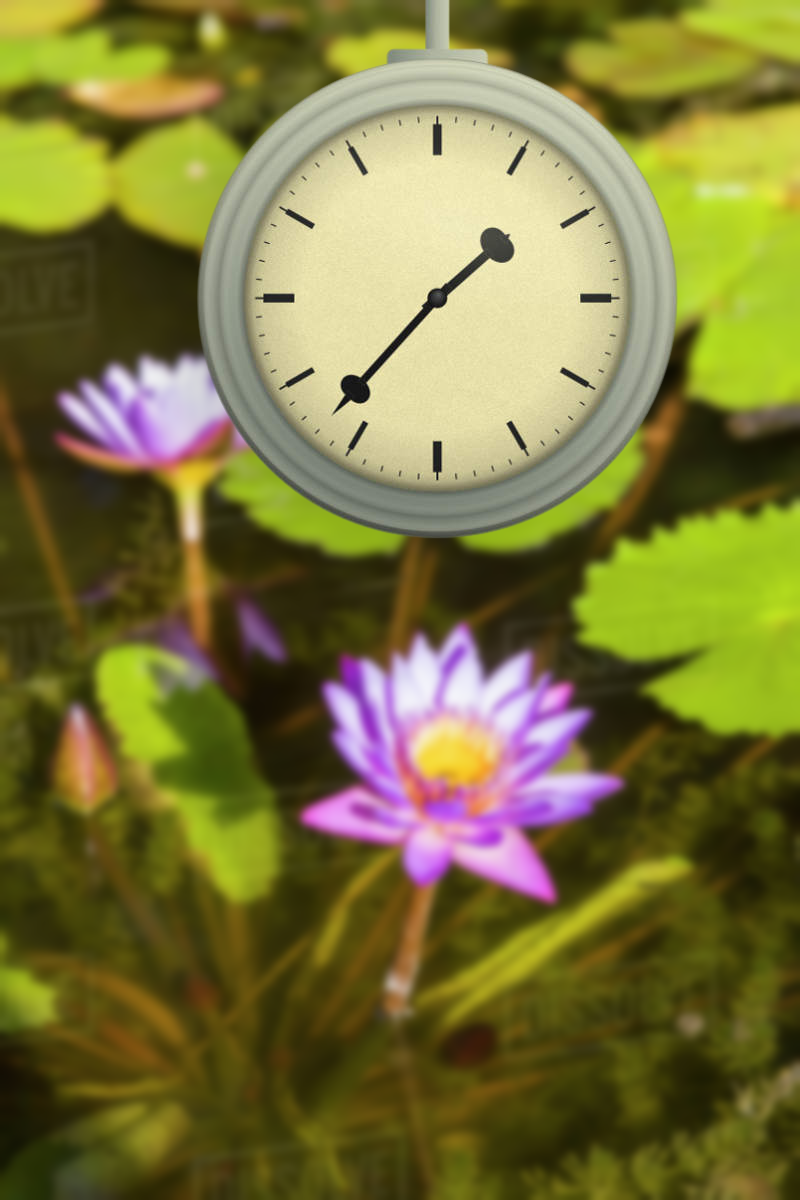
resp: 1,37
